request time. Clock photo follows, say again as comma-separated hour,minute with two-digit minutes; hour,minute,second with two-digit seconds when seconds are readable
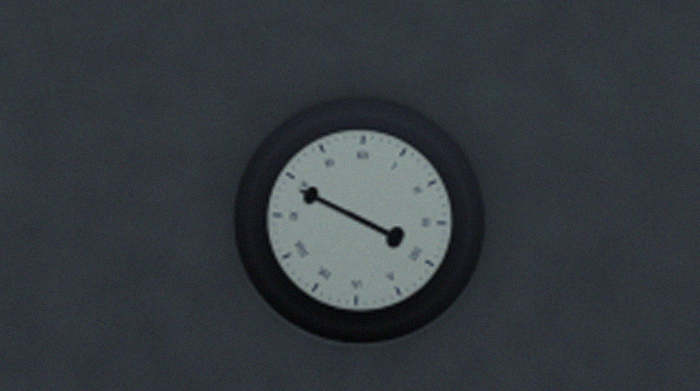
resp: 3,49
